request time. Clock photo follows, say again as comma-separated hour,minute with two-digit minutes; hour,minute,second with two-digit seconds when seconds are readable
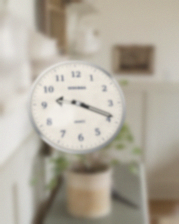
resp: 9,19
